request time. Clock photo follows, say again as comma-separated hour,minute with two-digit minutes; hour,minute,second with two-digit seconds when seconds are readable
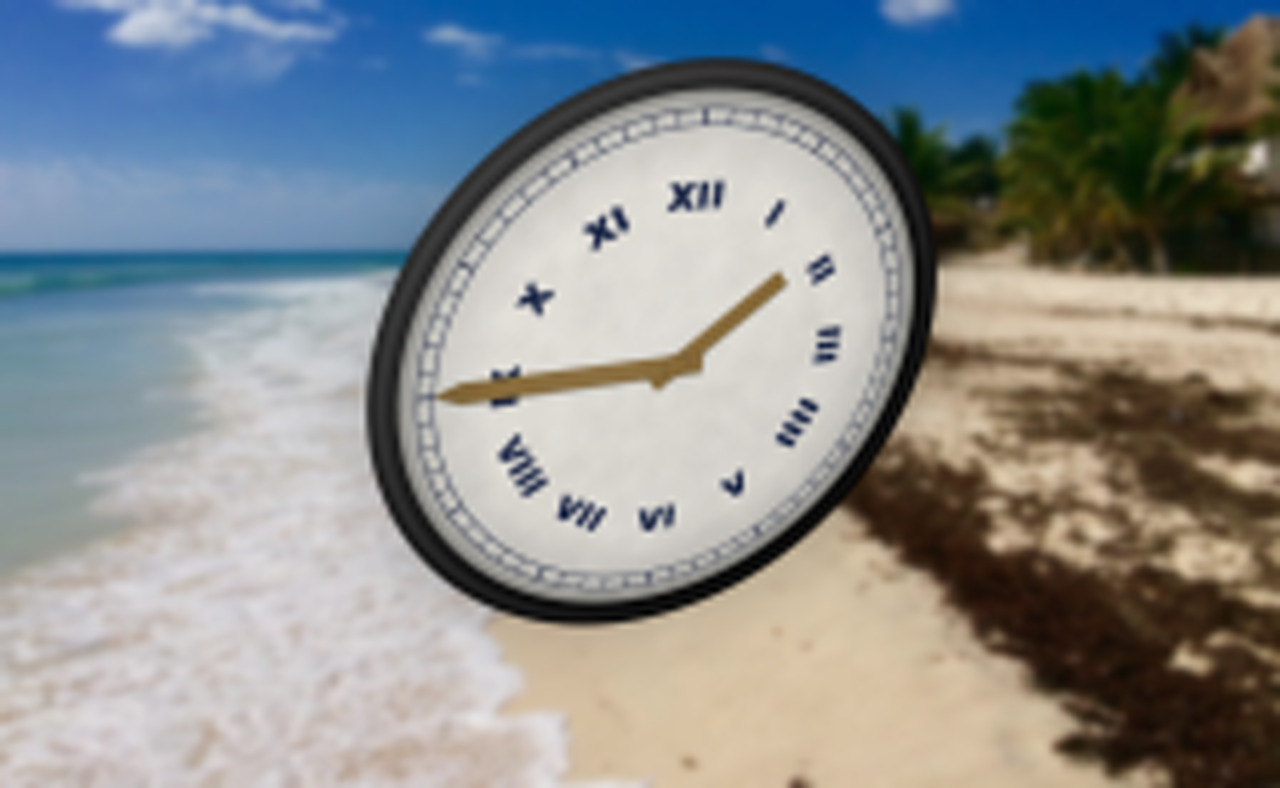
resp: 1,45
